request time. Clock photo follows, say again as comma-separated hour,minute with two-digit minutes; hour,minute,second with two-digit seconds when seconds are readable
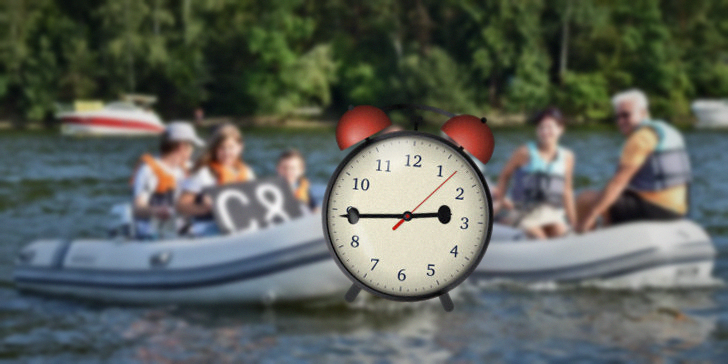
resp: 2,44,07
